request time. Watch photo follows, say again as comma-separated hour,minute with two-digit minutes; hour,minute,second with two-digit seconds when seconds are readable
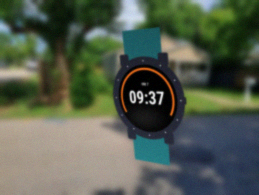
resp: 9,37
